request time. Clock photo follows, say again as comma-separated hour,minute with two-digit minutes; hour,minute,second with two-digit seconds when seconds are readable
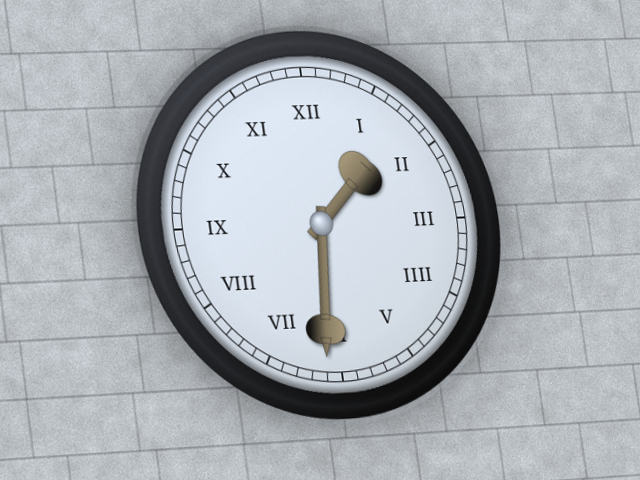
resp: 1,31
